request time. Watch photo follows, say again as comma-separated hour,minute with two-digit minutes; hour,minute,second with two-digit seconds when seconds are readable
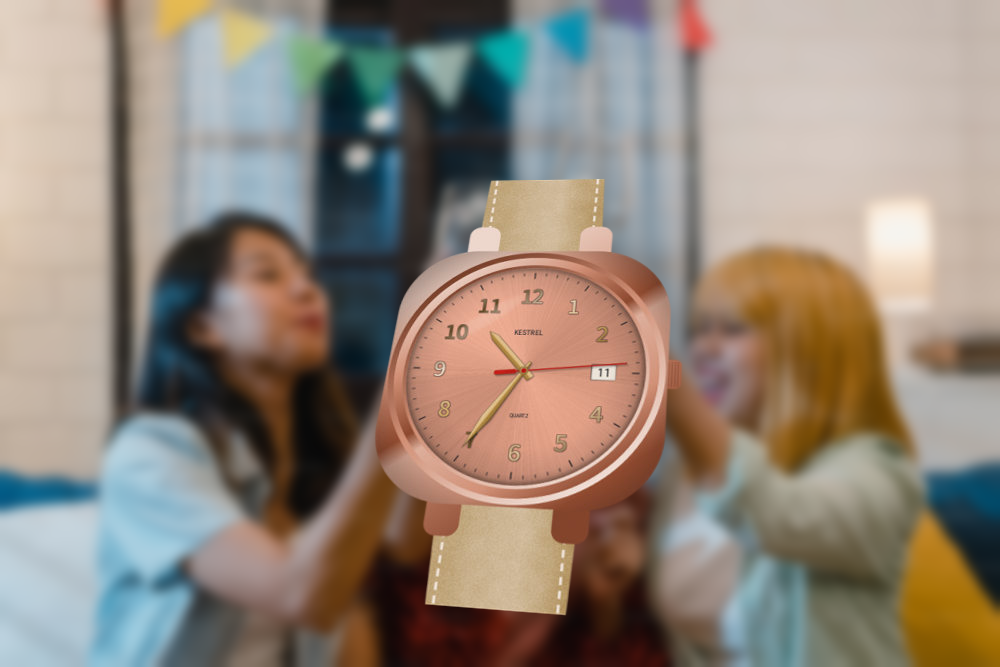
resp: 10,35,14
